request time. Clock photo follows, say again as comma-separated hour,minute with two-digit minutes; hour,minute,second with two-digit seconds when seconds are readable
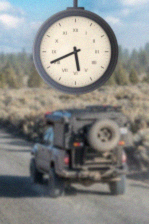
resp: 5,41
